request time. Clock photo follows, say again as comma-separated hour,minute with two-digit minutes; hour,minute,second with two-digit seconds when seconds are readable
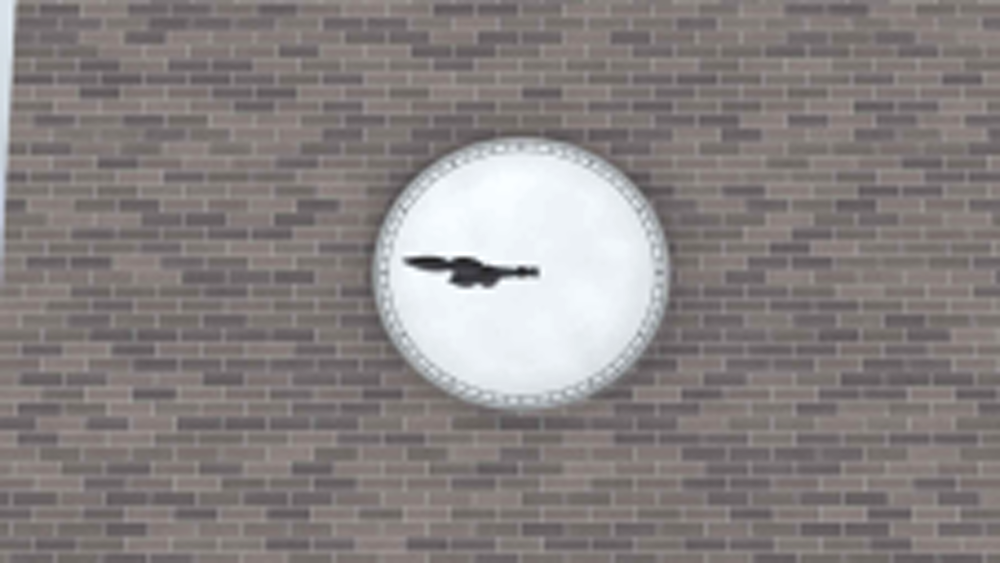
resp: 8,46
